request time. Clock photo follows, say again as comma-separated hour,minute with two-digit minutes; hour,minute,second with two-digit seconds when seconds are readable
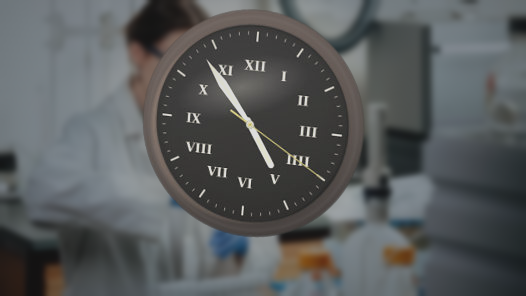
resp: 4,53,20
